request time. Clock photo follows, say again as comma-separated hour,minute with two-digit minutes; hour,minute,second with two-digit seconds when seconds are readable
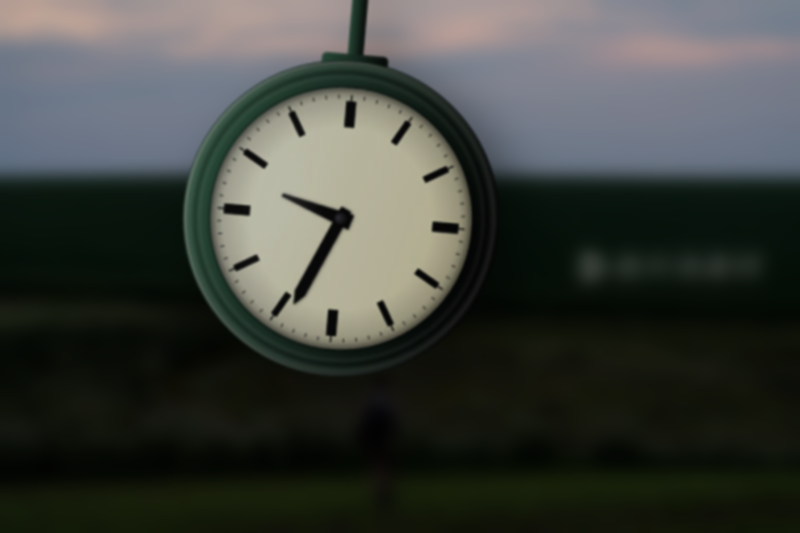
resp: 9,34
